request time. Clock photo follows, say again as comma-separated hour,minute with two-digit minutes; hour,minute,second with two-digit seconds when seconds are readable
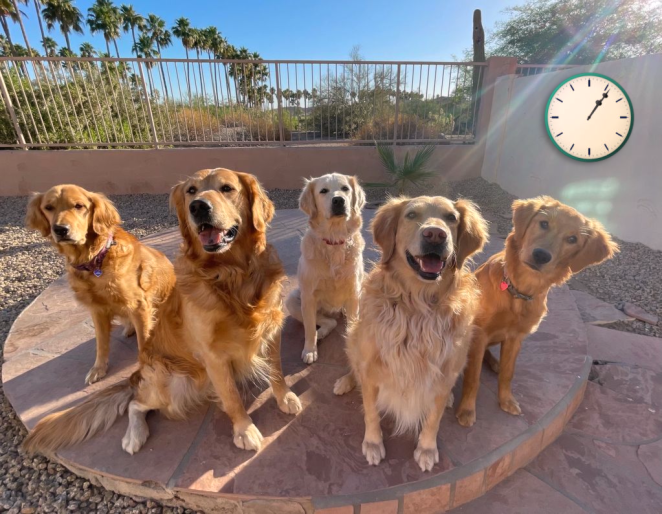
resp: 1,06
